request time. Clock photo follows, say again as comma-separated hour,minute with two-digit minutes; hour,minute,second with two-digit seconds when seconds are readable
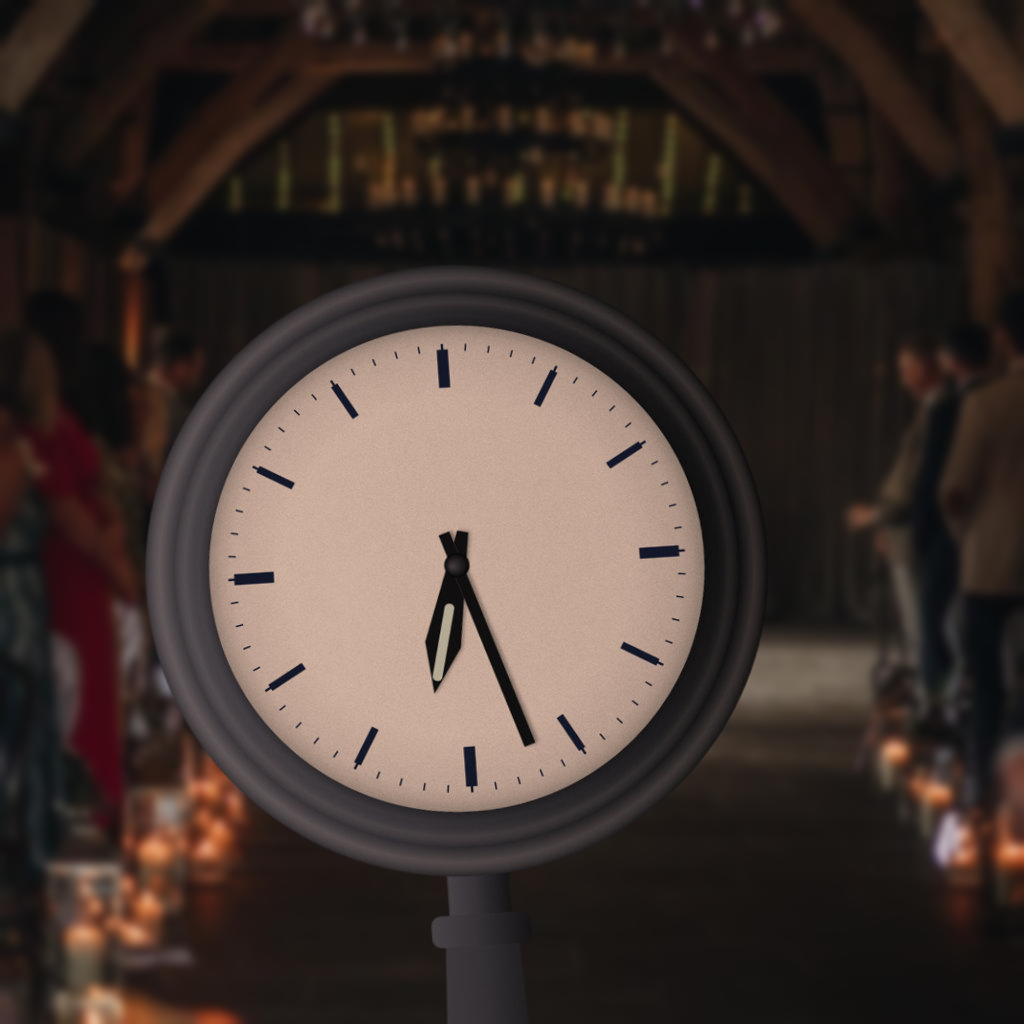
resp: 6,27
